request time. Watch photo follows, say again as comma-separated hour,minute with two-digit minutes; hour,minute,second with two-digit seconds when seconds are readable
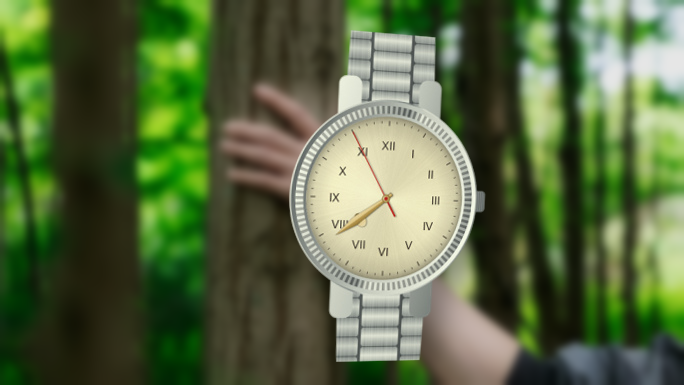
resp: 7,38,55
